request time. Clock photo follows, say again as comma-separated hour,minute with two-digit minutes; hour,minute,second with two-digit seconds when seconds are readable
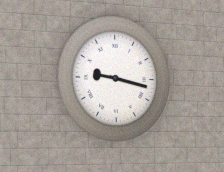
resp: 9,17
